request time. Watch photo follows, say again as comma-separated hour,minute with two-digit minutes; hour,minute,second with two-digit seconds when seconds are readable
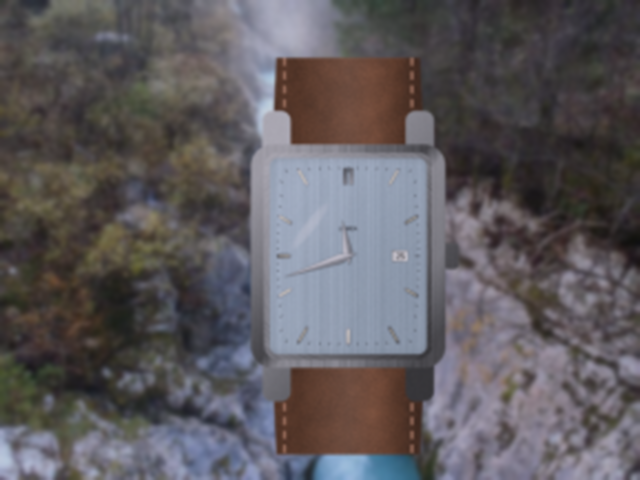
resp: 11,42
